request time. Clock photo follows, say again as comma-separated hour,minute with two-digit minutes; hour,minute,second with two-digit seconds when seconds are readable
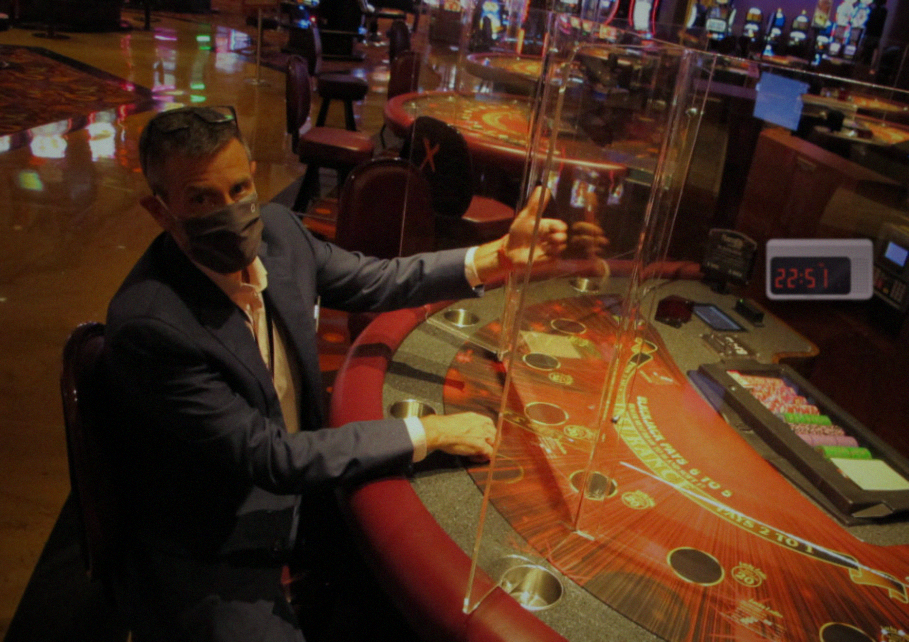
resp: 22,51
